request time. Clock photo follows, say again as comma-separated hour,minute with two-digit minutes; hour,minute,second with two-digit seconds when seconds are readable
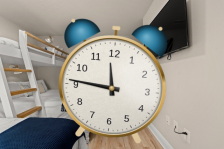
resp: 11,46
